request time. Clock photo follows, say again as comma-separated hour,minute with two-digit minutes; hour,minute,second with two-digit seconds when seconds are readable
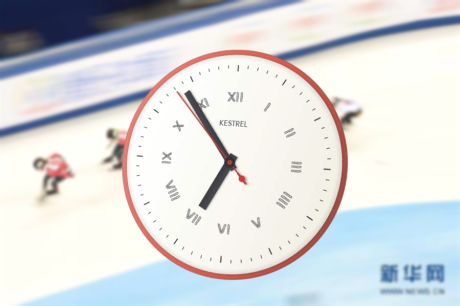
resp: 6,53,53
